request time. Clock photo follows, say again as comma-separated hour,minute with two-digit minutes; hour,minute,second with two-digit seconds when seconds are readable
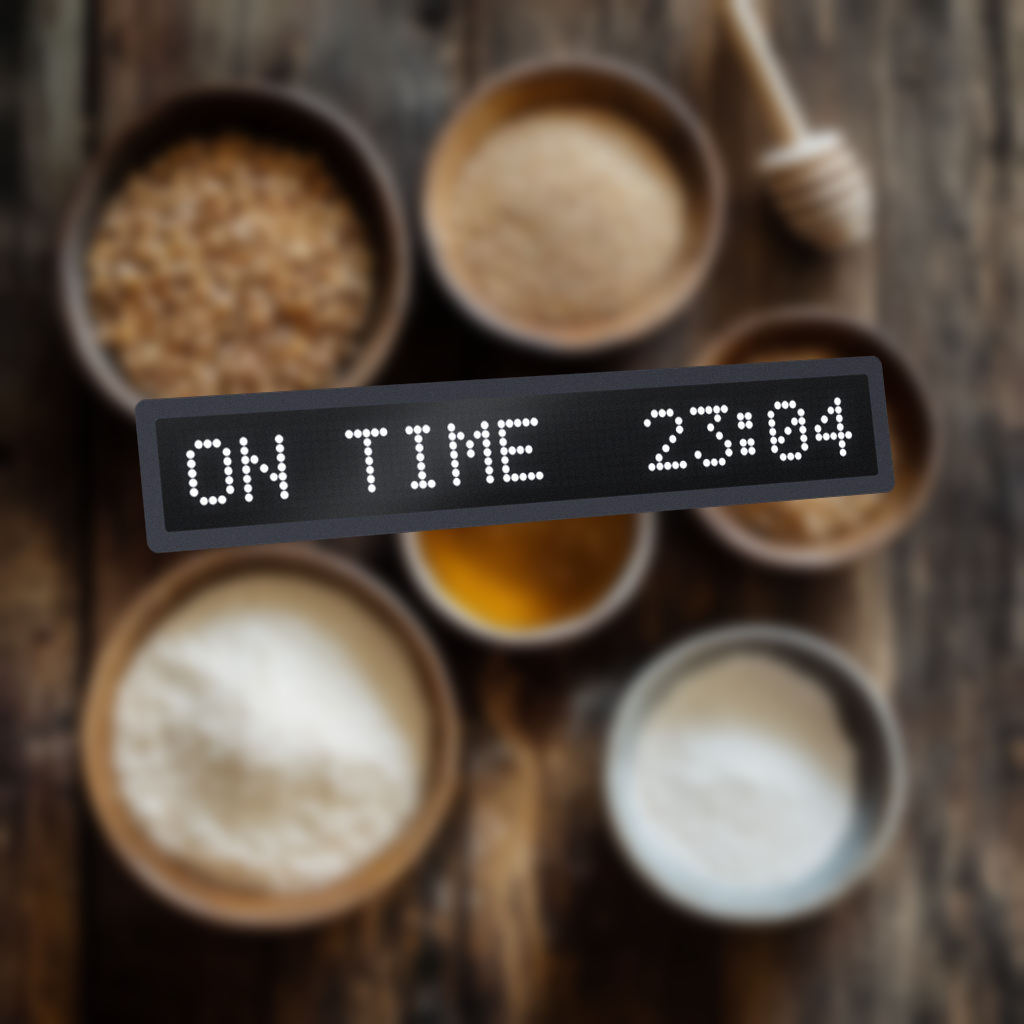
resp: 23,04
